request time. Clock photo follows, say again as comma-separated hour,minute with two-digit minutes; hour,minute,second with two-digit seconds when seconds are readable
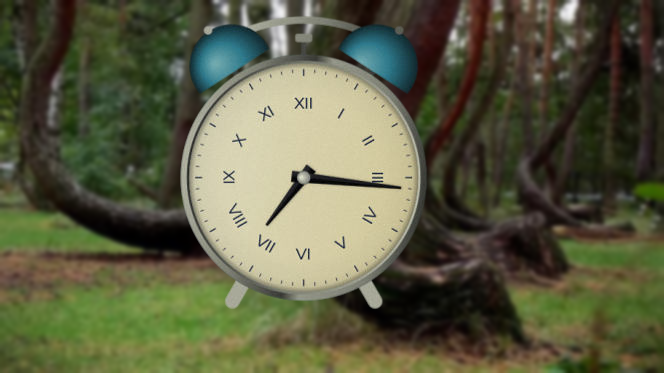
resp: 7,16
